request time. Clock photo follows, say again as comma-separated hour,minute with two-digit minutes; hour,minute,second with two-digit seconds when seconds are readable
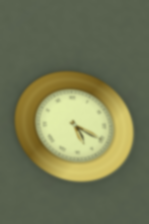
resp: 5,20
